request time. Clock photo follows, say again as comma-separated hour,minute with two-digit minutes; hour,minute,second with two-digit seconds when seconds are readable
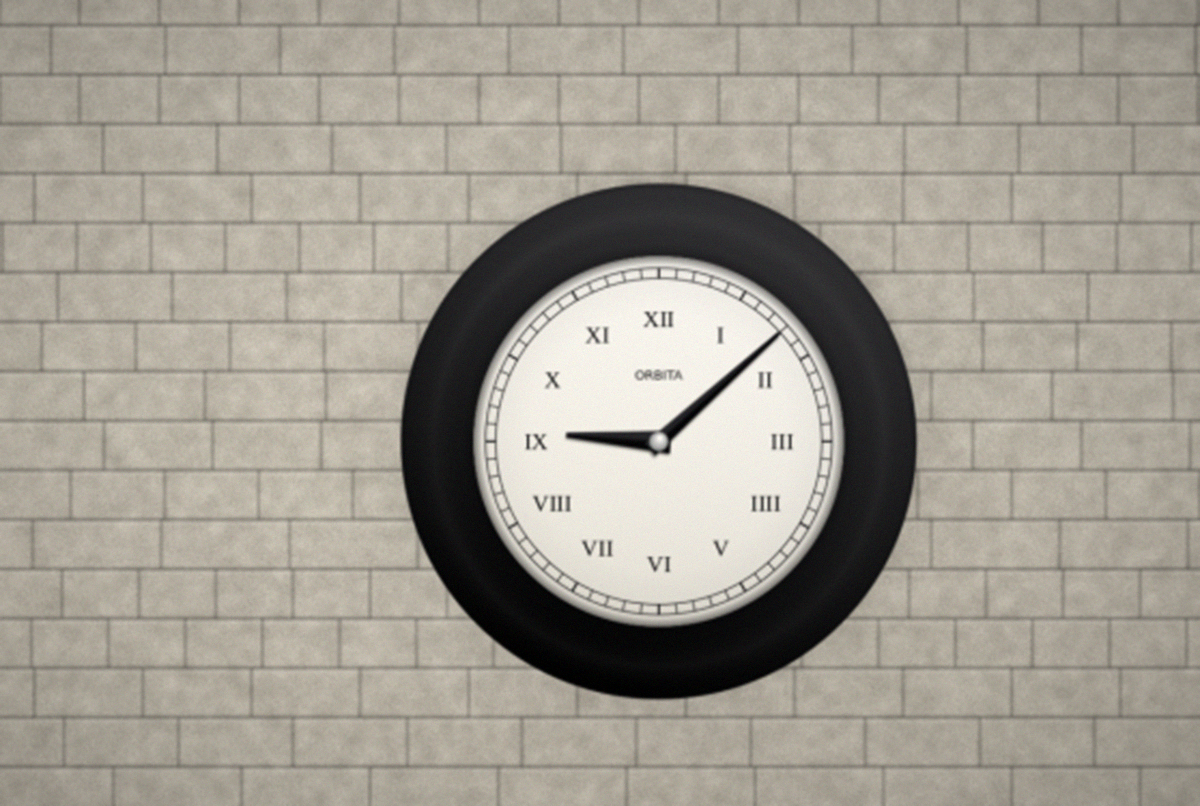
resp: 9,08
